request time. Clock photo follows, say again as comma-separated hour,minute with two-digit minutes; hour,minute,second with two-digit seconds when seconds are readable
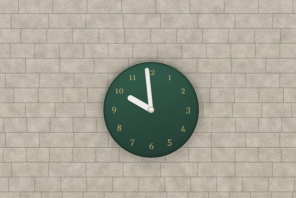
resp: 9,59
